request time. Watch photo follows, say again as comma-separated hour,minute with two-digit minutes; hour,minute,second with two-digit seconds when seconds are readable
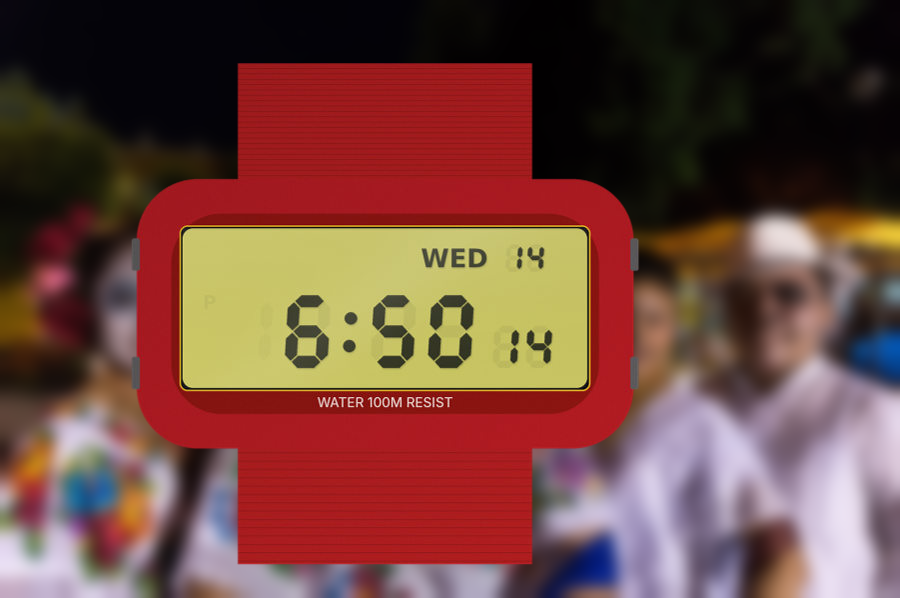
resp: 6,50,14
